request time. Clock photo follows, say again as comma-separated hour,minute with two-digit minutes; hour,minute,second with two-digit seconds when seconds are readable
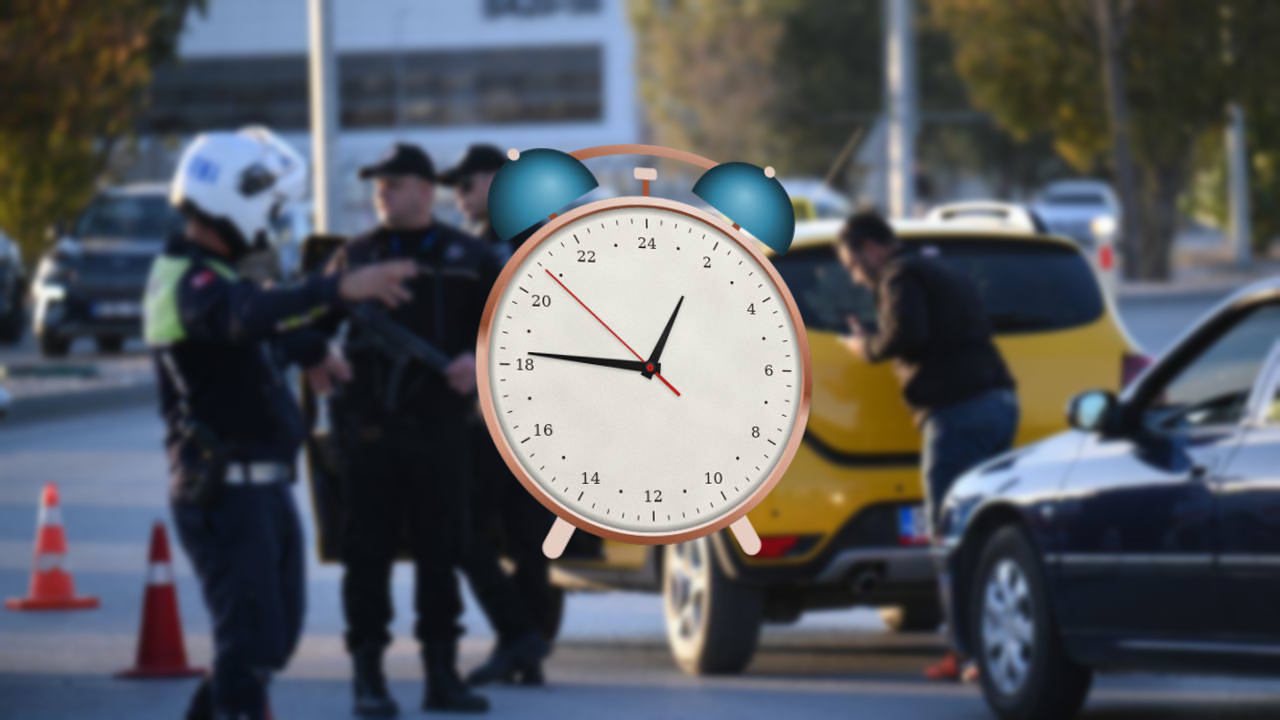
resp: 1,45,52
